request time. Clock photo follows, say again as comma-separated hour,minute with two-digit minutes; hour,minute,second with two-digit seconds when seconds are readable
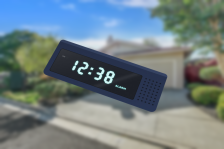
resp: 12,38
